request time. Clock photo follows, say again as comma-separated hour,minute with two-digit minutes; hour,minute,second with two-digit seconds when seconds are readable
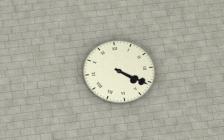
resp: 4,21
